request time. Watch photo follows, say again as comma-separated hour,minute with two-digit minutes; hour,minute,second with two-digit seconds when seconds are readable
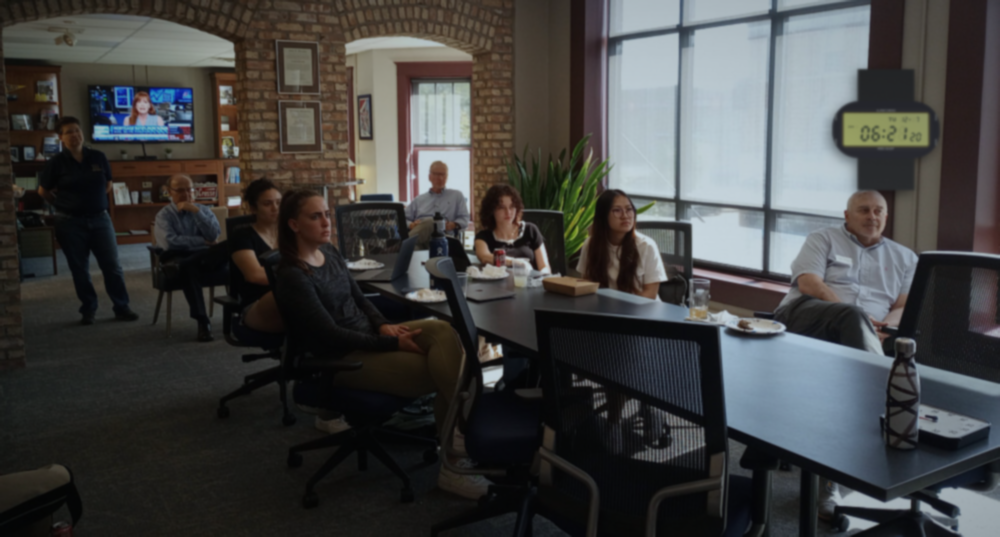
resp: 6,21
